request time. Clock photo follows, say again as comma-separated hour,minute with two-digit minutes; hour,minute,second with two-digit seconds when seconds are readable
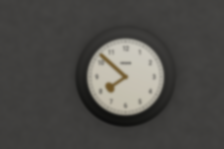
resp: 7,52
